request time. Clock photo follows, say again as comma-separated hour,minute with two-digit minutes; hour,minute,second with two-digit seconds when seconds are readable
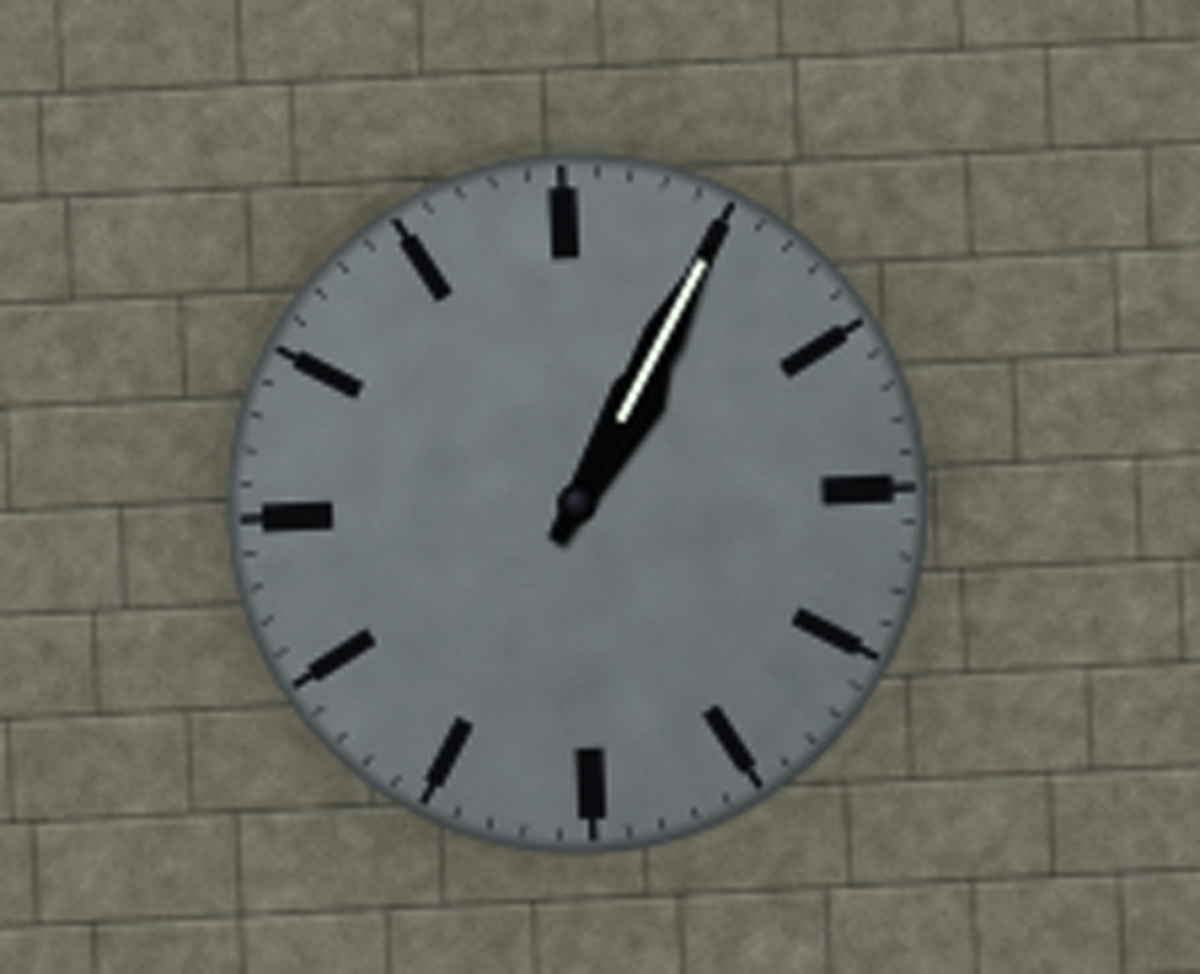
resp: 1,05
